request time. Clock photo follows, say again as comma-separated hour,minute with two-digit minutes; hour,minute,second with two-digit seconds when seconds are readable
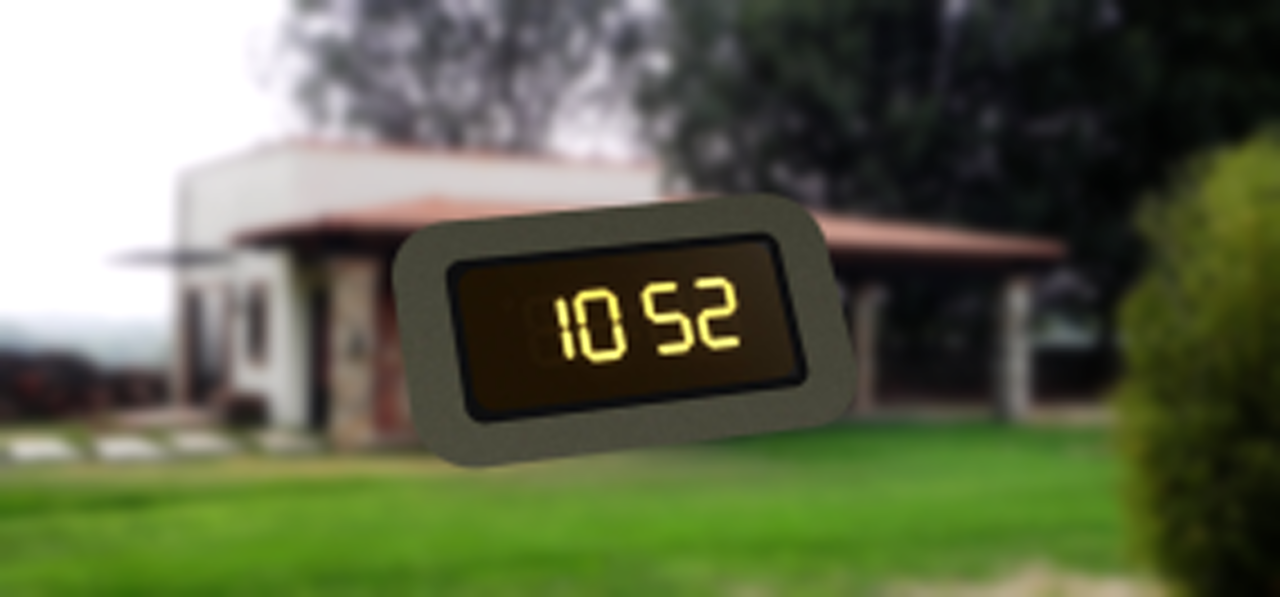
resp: 10,52
